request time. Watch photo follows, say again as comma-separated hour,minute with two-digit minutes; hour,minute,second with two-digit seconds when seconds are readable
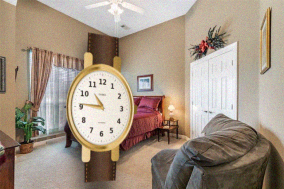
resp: 10,46
